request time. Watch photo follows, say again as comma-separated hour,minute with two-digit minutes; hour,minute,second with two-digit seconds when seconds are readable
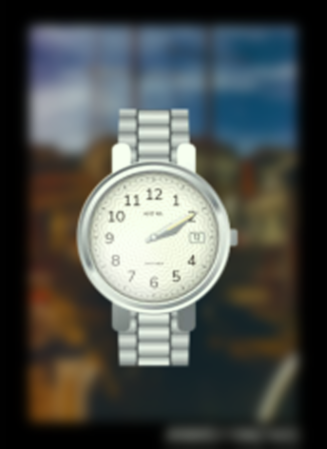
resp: 2,10
